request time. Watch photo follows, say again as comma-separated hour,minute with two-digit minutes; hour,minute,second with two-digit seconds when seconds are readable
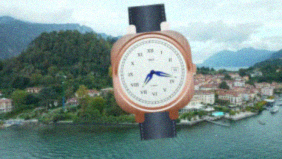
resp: 7,18
